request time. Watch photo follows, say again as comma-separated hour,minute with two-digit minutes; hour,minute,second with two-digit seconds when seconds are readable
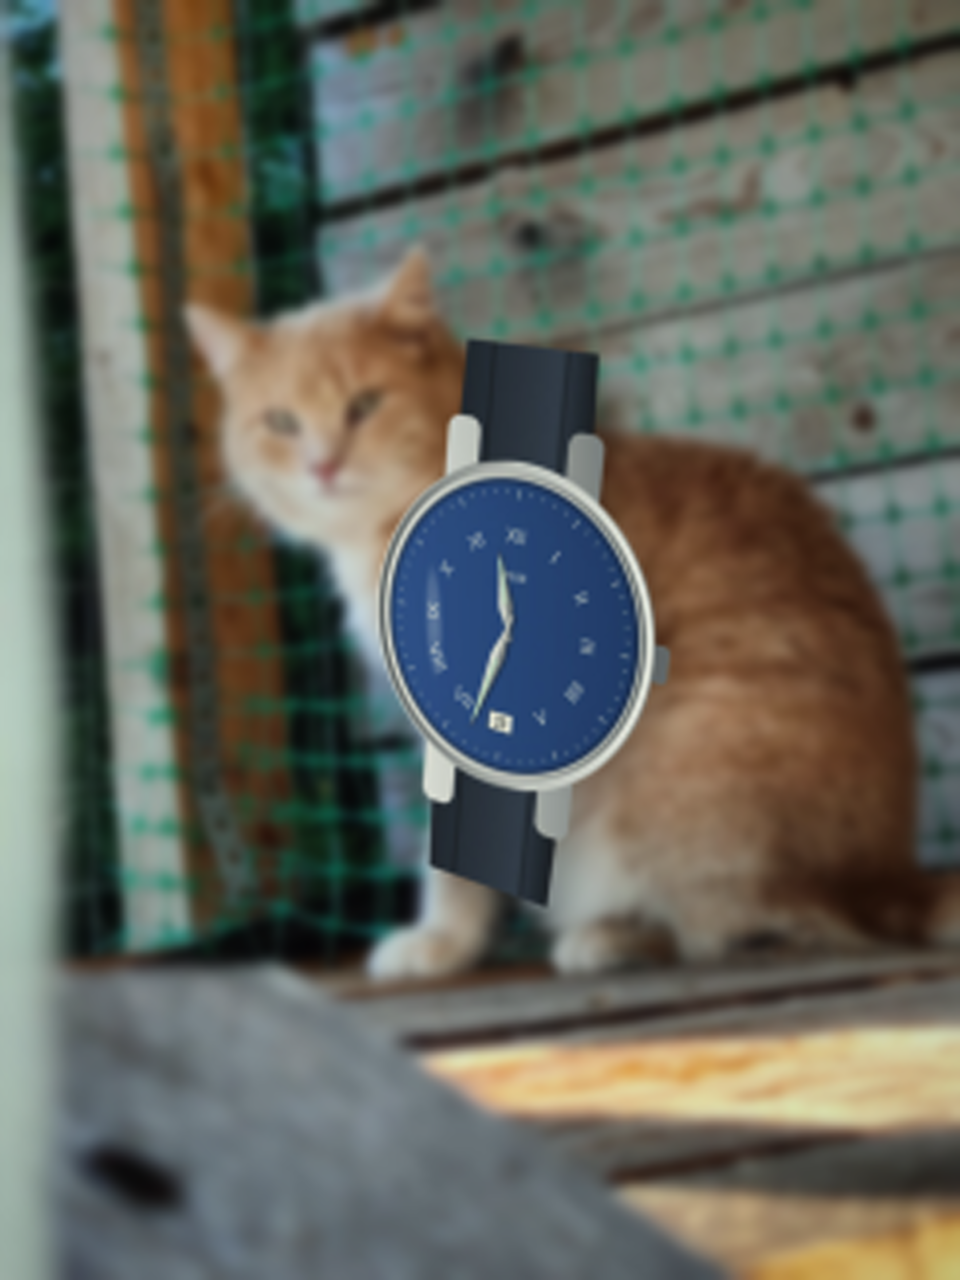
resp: 11,33
